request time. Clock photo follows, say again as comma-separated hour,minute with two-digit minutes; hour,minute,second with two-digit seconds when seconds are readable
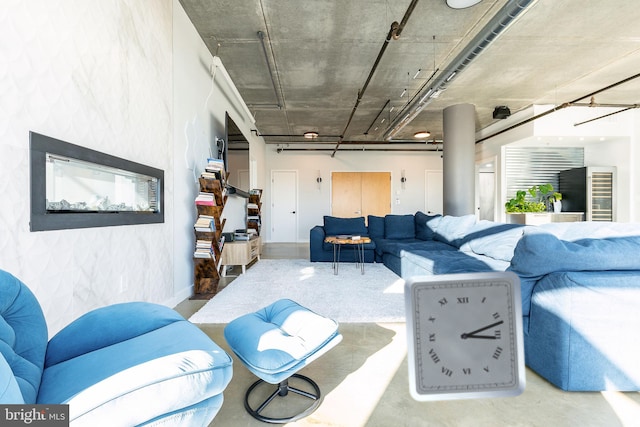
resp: 3,12
